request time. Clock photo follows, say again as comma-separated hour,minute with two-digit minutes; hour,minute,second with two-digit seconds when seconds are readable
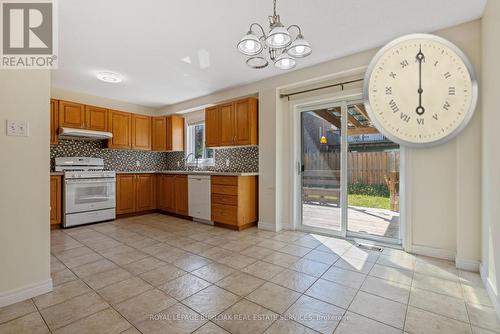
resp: 6,00
